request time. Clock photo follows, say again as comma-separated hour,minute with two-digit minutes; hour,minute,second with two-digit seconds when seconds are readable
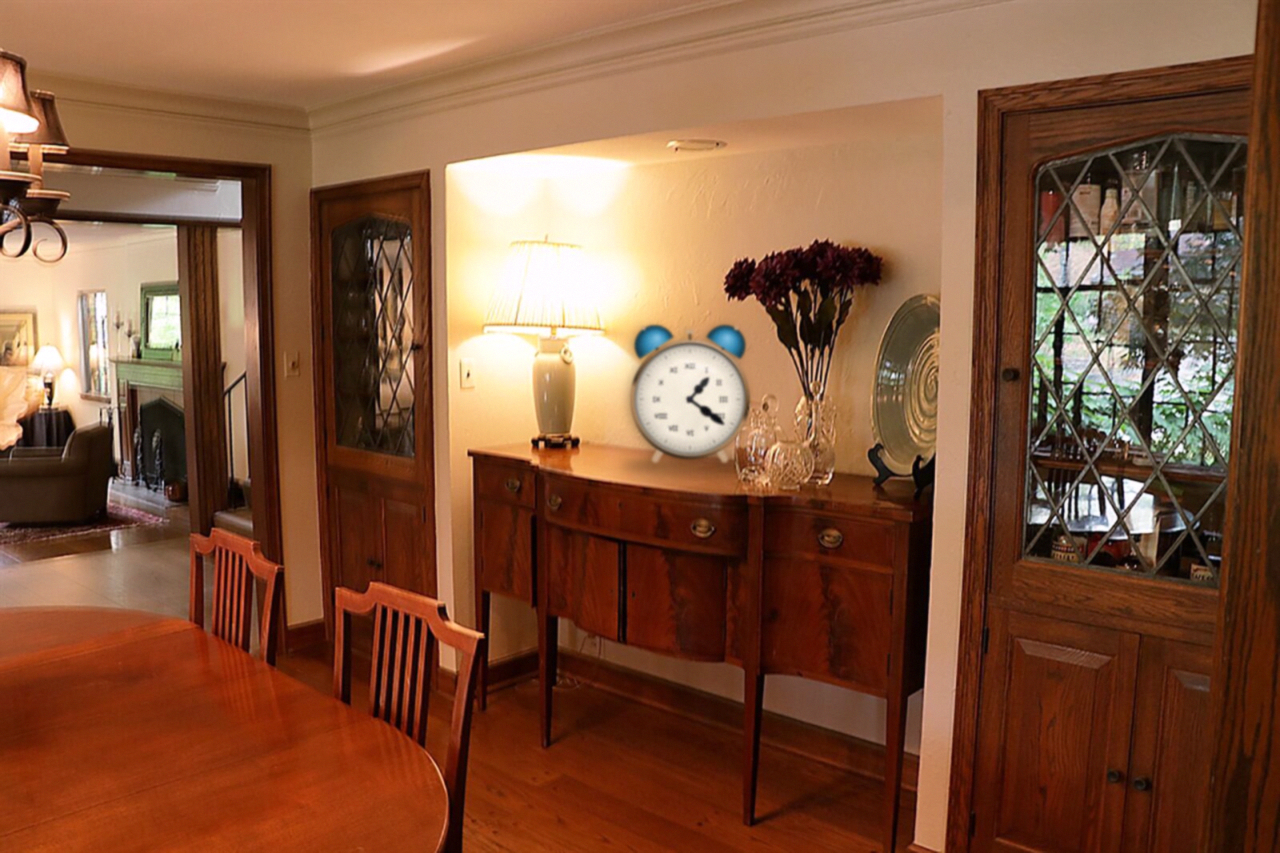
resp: 1,21
